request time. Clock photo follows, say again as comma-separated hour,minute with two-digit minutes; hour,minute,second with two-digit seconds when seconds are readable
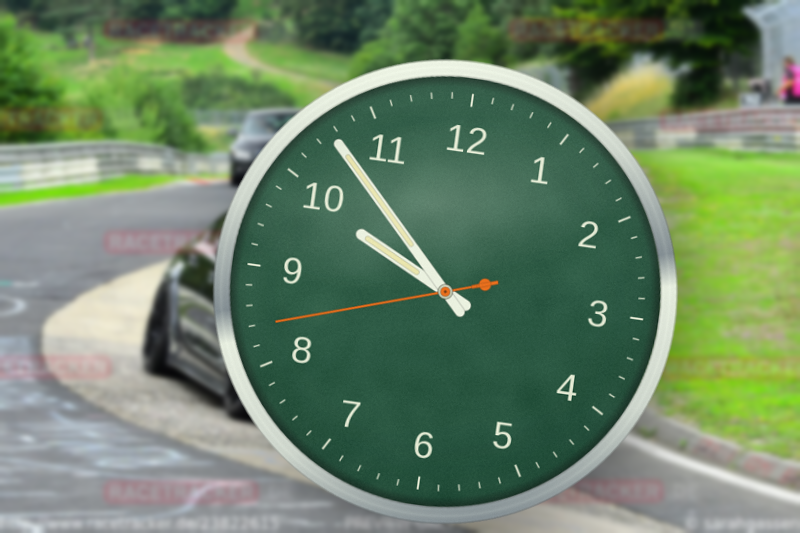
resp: 9,52,42
